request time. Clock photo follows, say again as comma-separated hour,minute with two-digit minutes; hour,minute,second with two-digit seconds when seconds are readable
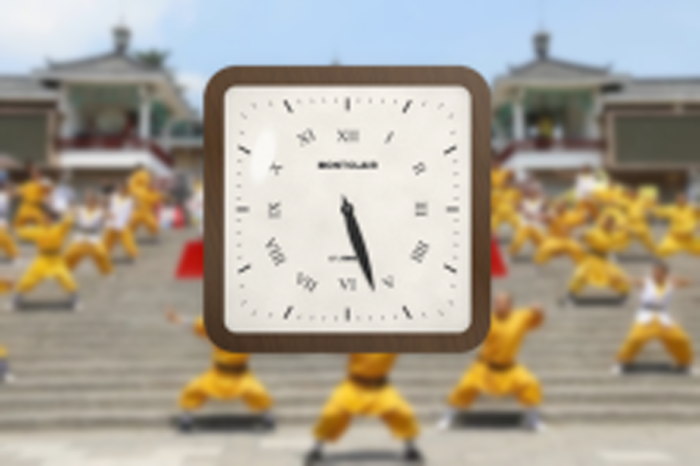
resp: 5,27
